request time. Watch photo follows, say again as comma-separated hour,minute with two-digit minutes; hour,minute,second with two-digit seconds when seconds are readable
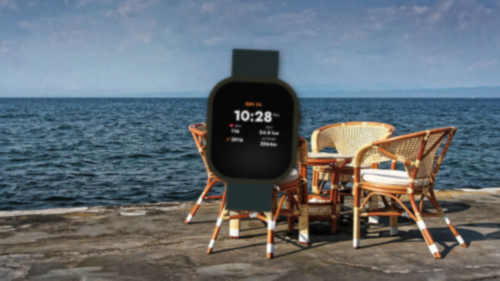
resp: 10,28
